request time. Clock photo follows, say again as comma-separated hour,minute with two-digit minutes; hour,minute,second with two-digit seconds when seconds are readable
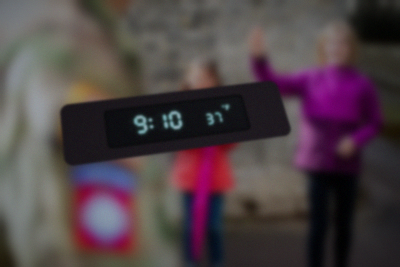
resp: 9,10
